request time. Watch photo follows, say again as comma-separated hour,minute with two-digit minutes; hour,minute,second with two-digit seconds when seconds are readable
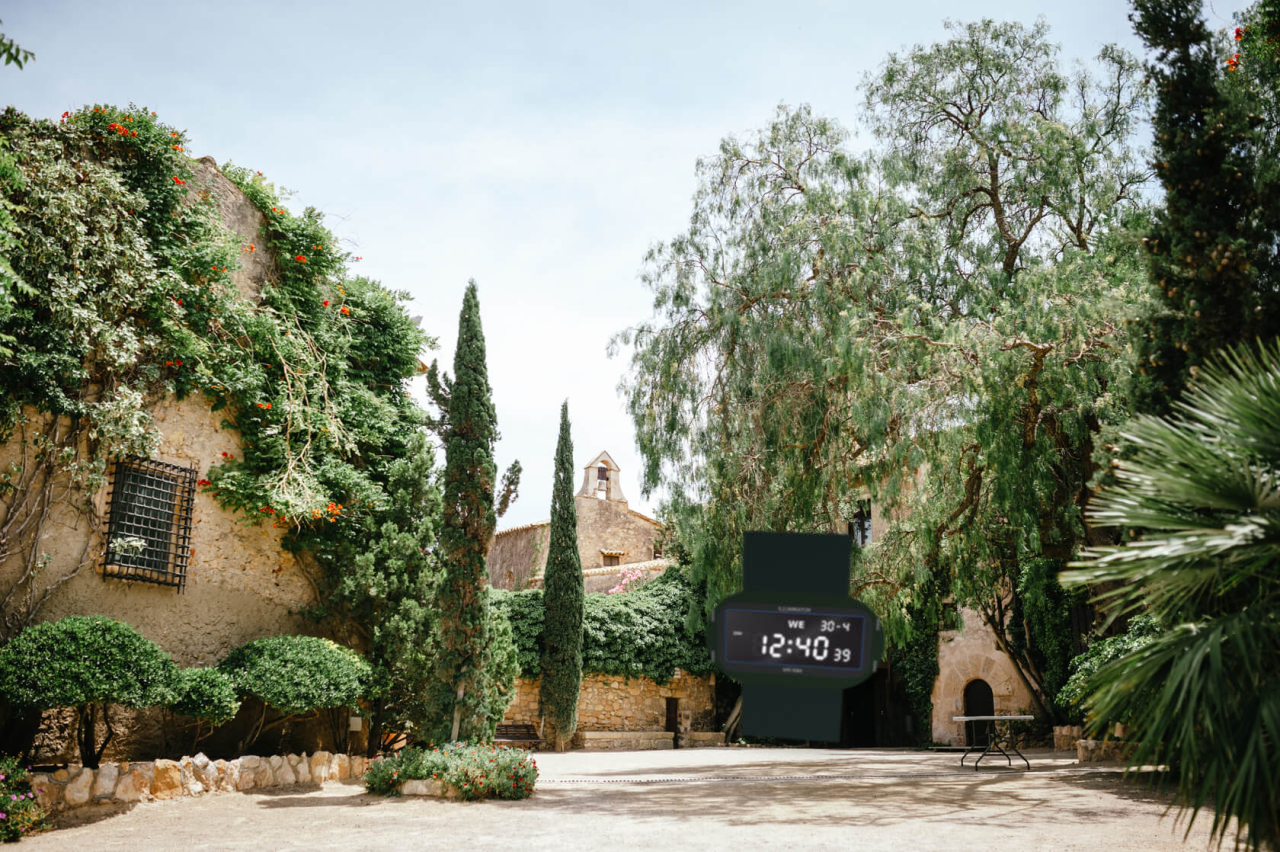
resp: 12,40,39
